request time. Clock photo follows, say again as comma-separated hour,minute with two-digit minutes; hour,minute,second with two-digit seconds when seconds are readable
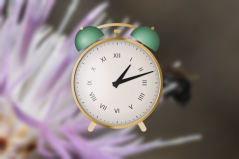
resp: 1,12
